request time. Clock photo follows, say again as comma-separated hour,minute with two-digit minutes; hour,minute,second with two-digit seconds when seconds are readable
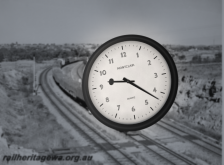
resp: 9,22
